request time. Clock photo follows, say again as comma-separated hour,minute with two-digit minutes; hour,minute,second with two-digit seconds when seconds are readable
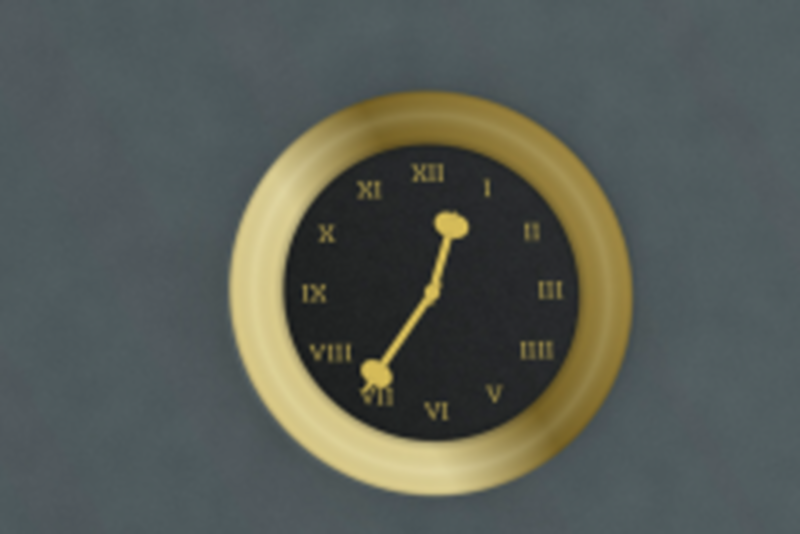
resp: 12,36
